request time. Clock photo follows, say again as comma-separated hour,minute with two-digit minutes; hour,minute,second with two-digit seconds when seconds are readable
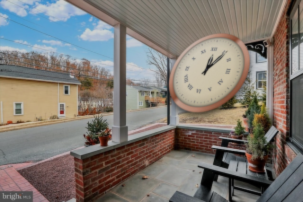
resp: 12,06
